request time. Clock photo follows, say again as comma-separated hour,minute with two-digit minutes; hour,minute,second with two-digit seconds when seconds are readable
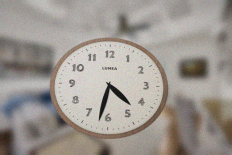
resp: 4,32
